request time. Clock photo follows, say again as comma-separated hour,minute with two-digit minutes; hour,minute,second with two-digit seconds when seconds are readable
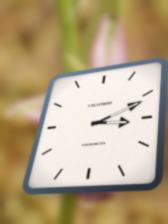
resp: 3,11
